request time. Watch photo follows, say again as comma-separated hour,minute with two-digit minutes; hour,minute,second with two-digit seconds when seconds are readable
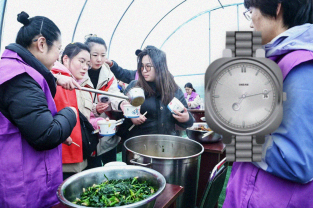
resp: 7,13
